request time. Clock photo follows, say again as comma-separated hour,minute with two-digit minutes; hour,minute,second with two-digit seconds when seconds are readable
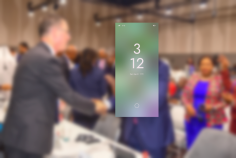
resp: 3,12
